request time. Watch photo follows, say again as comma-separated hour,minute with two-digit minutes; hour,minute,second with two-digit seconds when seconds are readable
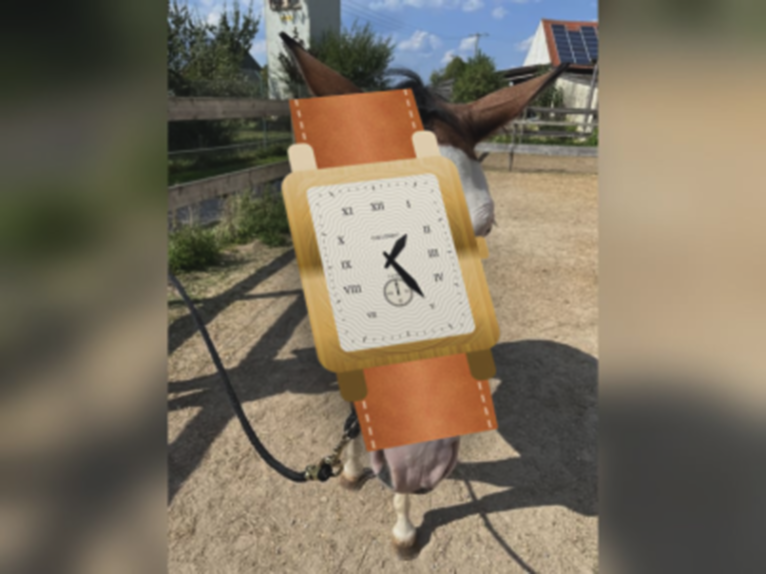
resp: 1,25
